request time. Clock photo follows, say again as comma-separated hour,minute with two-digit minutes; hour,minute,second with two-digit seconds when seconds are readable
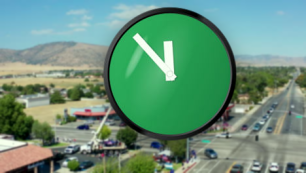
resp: 11,53
